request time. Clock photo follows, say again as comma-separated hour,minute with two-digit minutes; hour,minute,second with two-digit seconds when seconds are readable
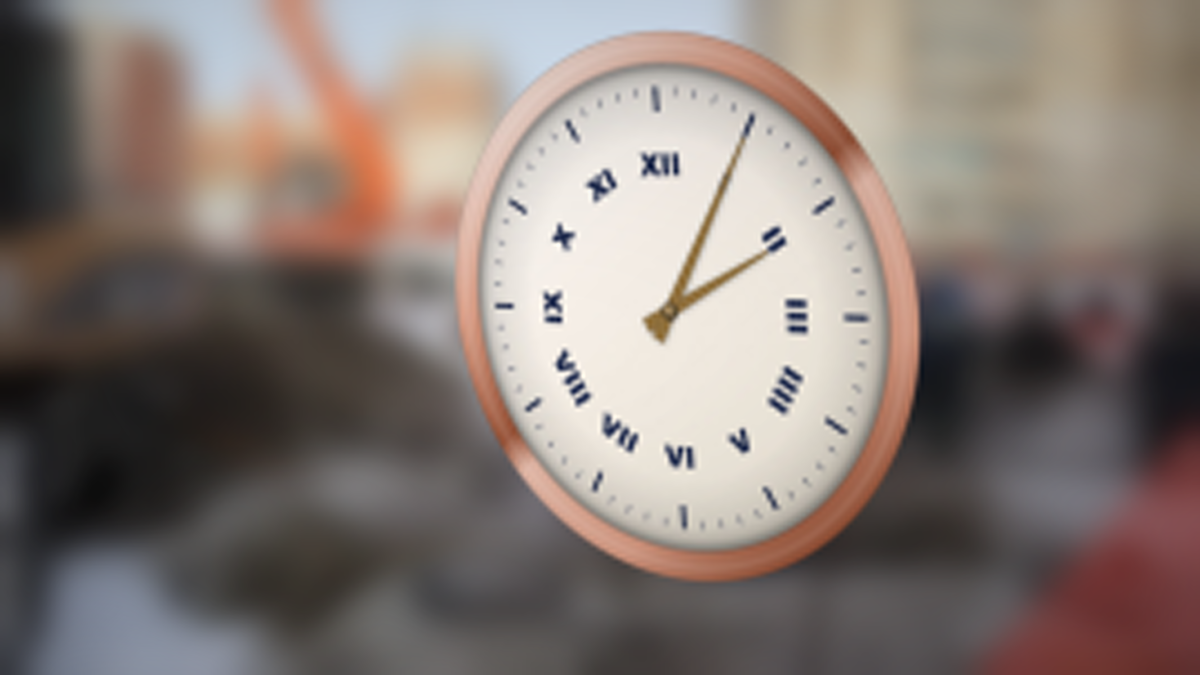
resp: 2,05
